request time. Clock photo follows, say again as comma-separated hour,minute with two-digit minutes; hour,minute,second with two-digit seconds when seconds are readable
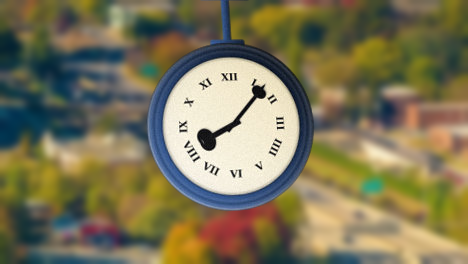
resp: 8,07
